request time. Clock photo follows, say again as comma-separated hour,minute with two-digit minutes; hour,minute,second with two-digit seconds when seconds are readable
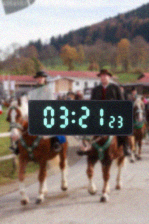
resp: 3,21,23
